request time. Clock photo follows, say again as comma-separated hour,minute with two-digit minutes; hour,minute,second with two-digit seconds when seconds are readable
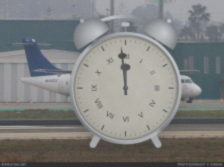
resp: 11,59
